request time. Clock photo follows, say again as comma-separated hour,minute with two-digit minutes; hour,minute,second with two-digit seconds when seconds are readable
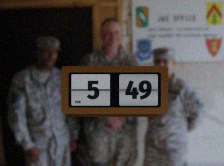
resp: 5,49
